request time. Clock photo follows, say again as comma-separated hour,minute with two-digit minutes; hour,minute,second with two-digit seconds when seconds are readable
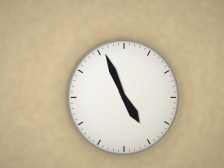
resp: 4,56
